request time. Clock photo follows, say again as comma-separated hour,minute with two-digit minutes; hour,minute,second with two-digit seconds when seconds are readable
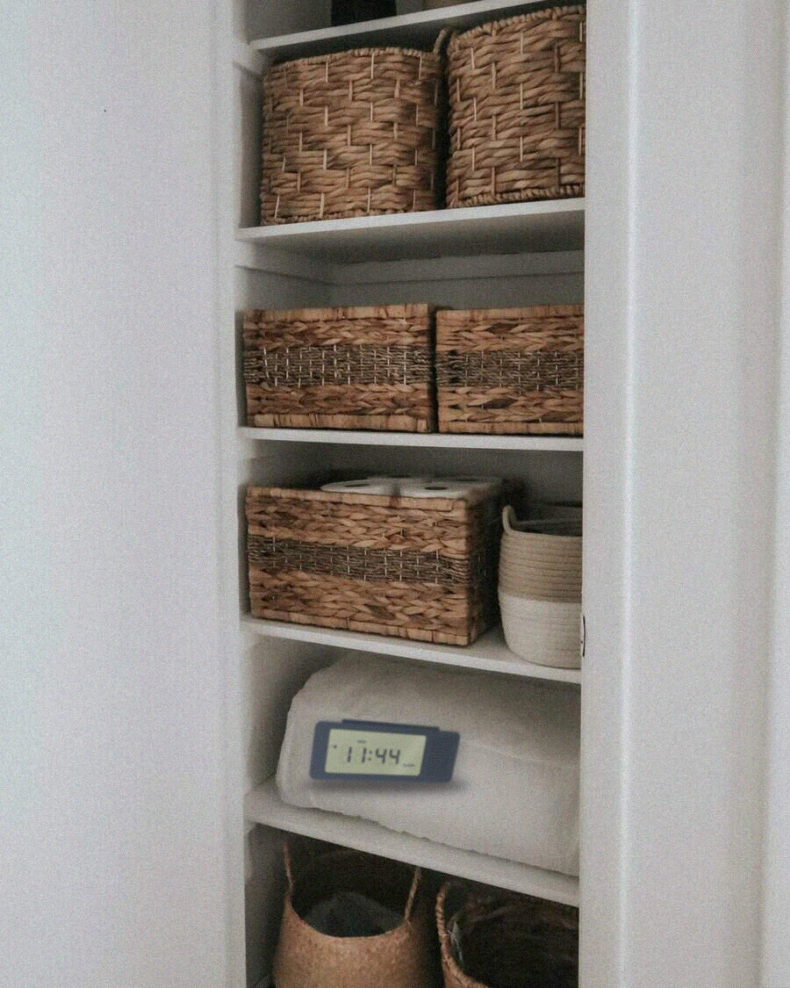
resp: 11,44
